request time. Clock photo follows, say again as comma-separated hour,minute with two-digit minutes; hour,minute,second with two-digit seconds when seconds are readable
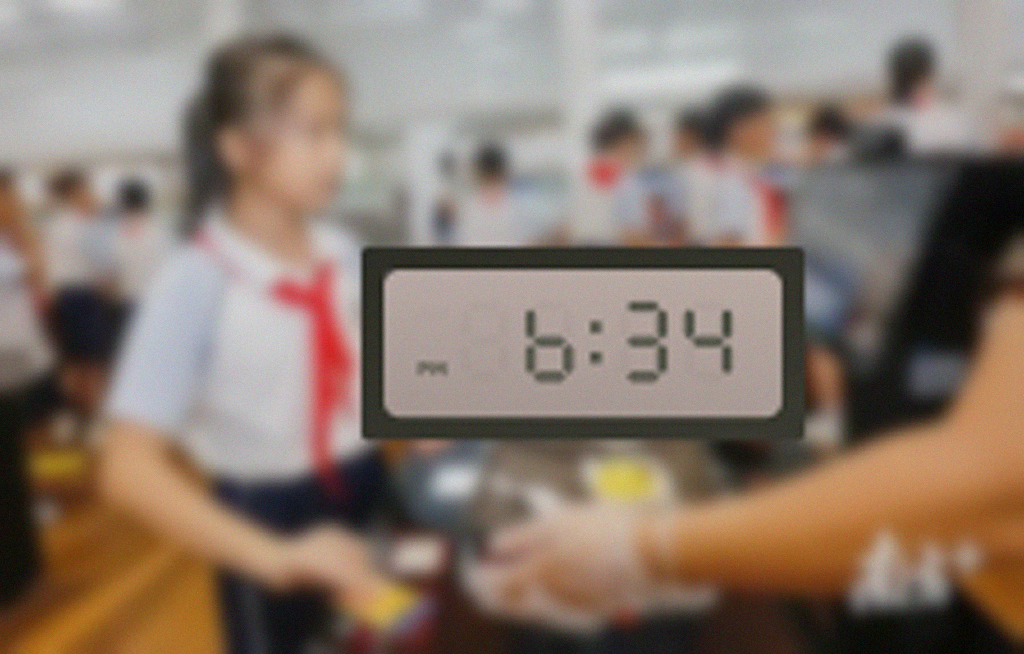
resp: 6,34
